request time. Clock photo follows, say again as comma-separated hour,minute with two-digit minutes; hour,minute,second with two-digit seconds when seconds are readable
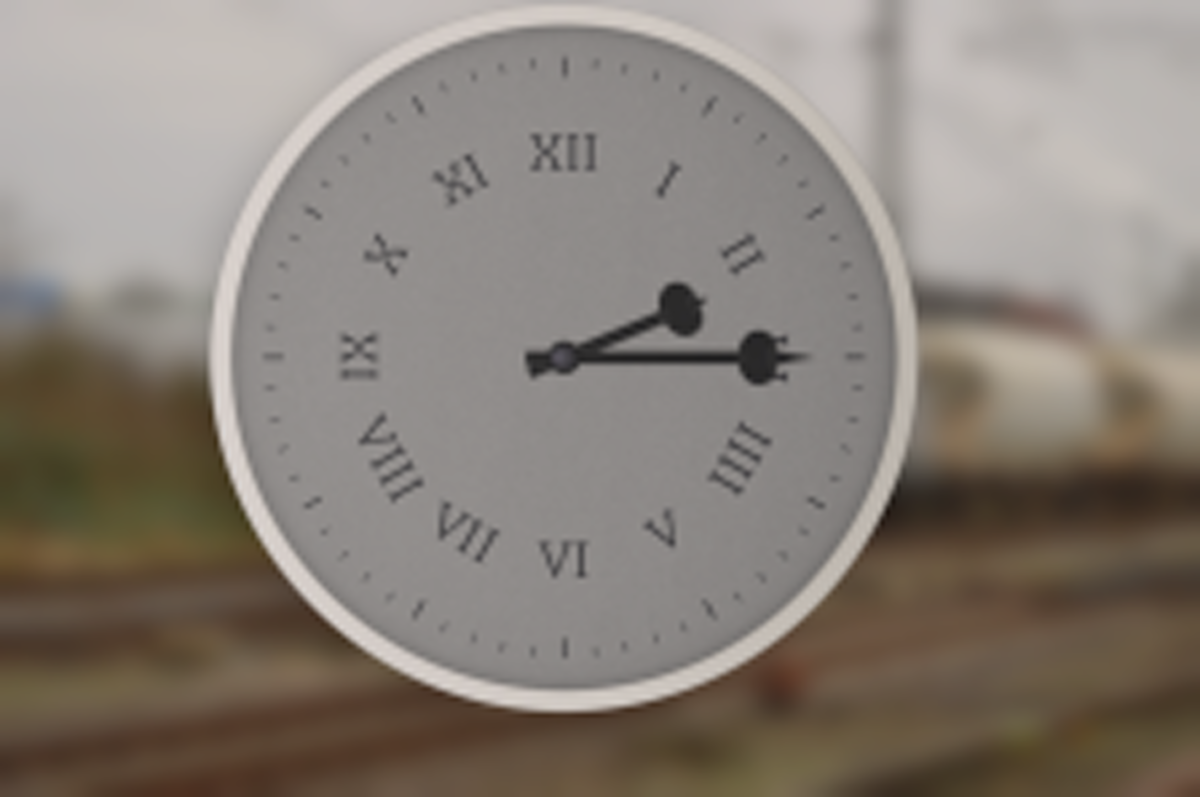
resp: 2,15
